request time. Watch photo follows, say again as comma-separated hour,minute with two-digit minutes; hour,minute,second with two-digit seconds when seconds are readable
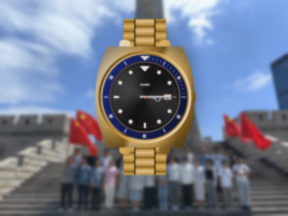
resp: 3,15
